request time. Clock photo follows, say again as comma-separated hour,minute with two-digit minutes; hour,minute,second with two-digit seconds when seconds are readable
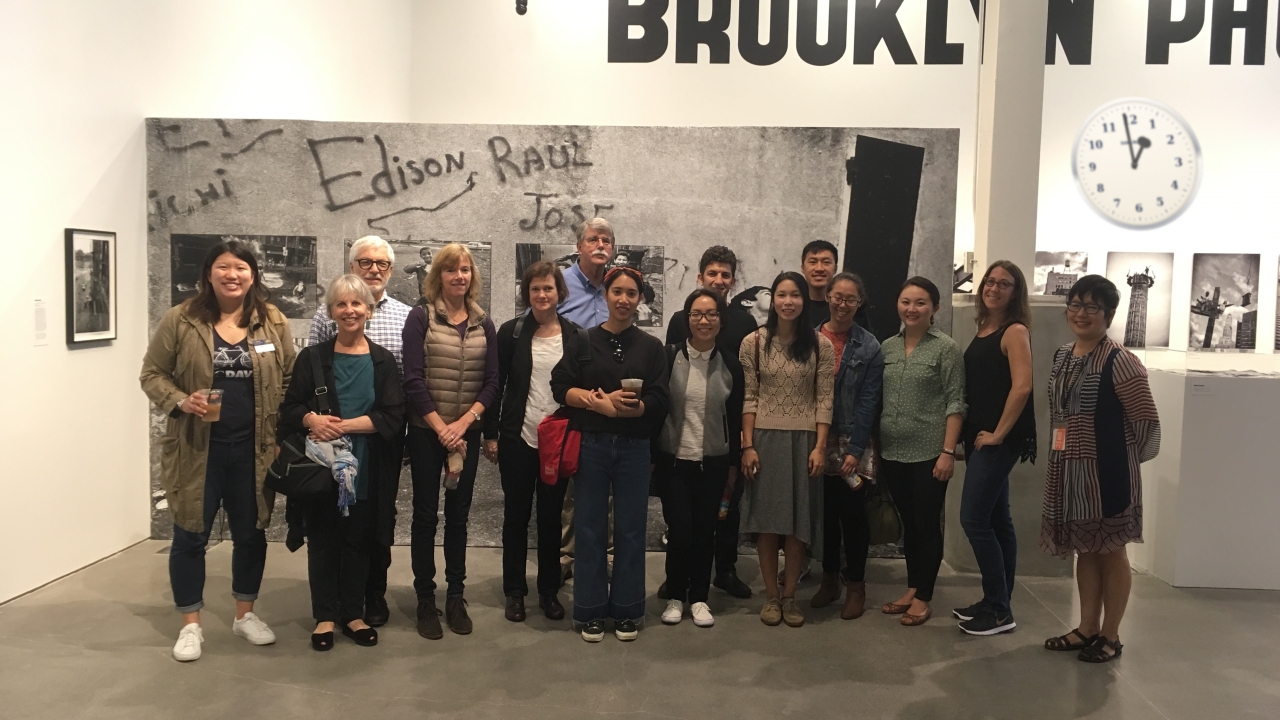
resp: 12,59
